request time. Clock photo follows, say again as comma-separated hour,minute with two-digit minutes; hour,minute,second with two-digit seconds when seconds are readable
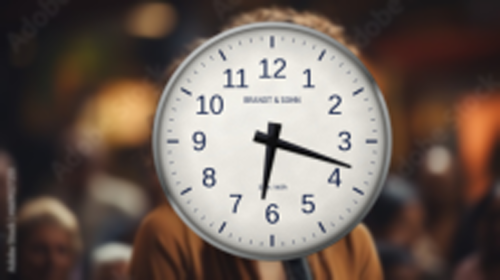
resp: 6,18
